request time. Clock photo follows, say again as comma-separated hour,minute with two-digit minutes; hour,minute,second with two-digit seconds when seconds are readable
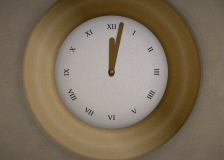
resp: 12,02
